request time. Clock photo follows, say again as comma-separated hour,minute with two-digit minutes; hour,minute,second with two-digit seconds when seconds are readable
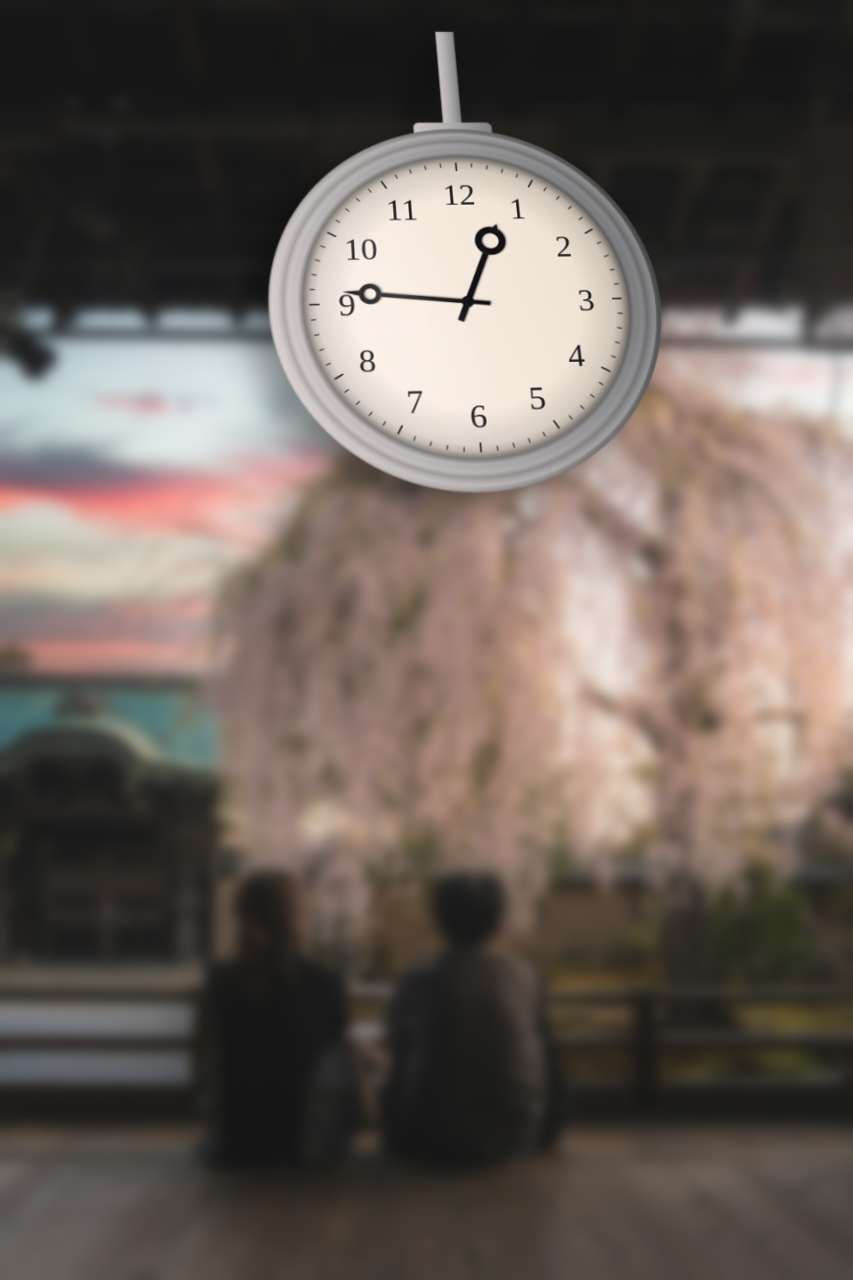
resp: 12,46
